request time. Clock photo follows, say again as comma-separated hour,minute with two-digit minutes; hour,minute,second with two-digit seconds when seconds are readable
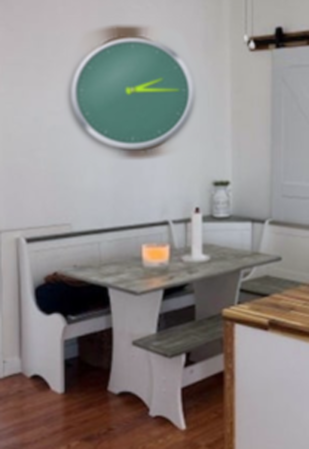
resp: 2,15
